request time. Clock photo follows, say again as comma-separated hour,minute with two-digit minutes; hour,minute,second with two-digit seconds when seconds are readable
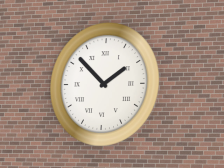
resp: 1,52
